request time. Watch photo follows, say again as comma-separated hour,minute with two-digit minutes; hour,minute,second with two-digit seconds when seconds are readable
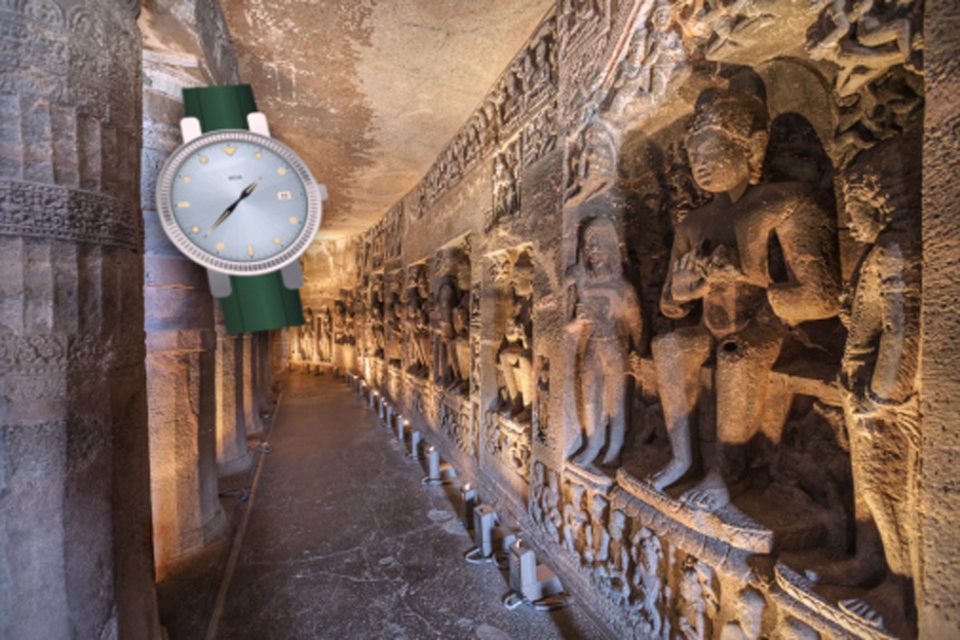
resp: 1,38
